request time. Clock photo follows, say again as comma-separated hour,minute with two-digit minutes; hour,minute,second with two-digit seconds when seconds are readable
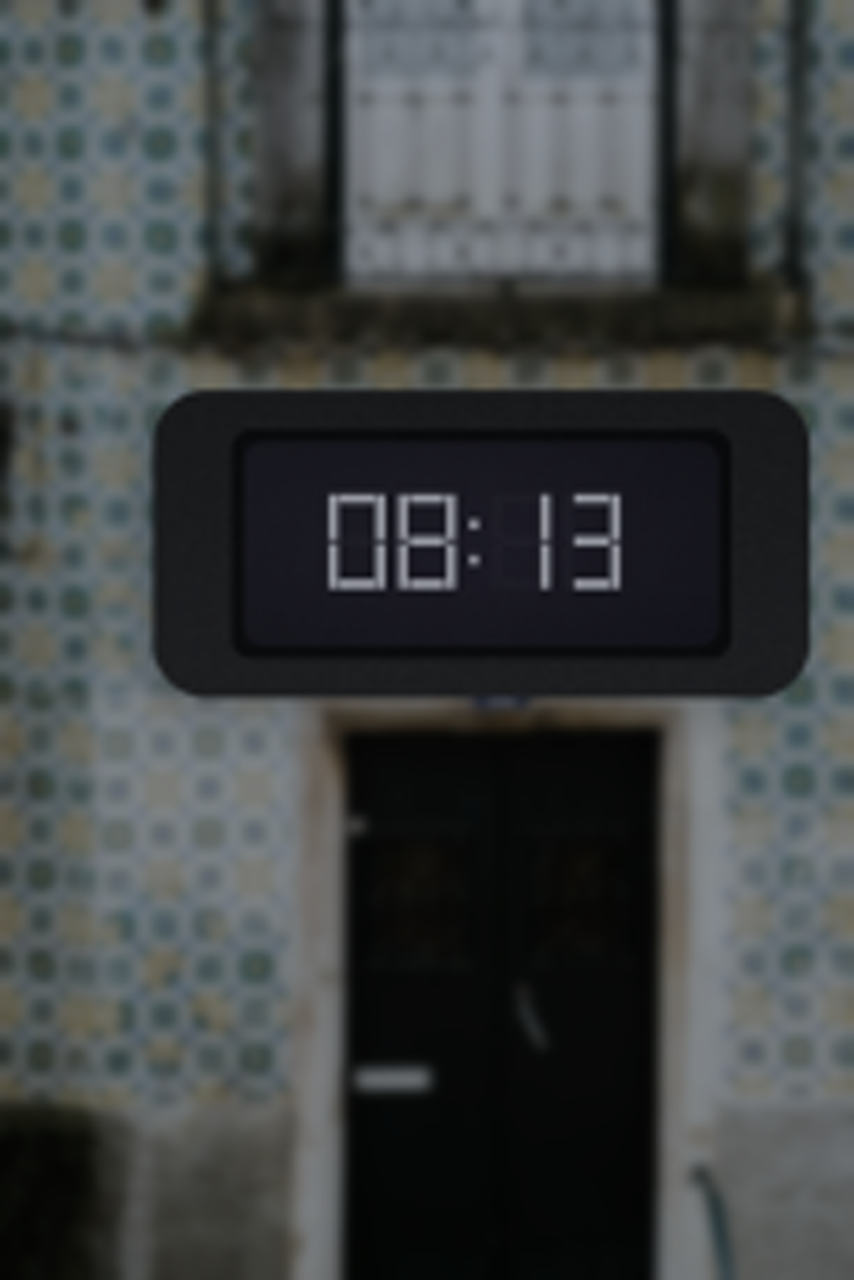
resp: 8,13
